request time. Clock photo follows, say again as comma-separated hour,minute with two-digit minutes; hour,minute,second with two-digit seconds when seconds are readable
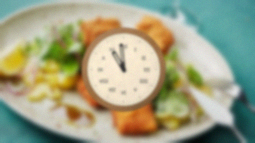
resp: 10,59
